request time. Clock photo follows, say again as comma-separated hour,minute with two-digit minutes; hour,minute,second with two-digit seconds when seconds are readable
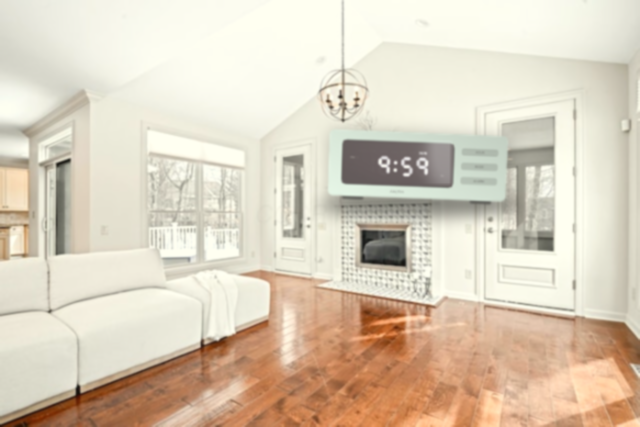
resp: 9,59
